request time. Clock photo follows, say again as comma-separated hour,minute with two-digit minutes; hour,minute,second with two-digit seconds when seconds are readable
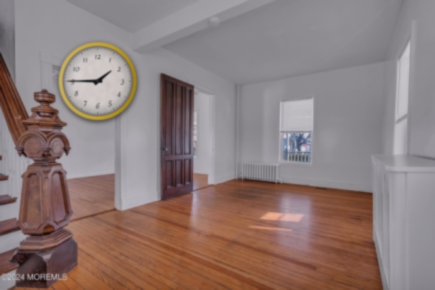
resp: 1,45
